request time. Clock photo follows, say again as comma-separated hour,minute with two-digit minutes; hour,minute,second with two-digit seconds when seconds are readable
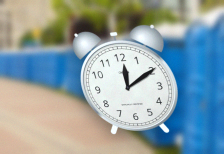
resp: 12,10
